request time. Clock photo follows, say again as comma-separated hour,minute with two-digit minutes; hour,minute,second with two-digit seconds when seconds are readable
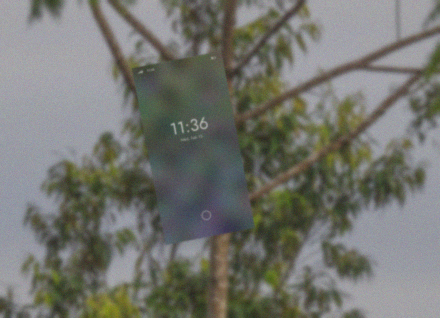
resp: 11,36
